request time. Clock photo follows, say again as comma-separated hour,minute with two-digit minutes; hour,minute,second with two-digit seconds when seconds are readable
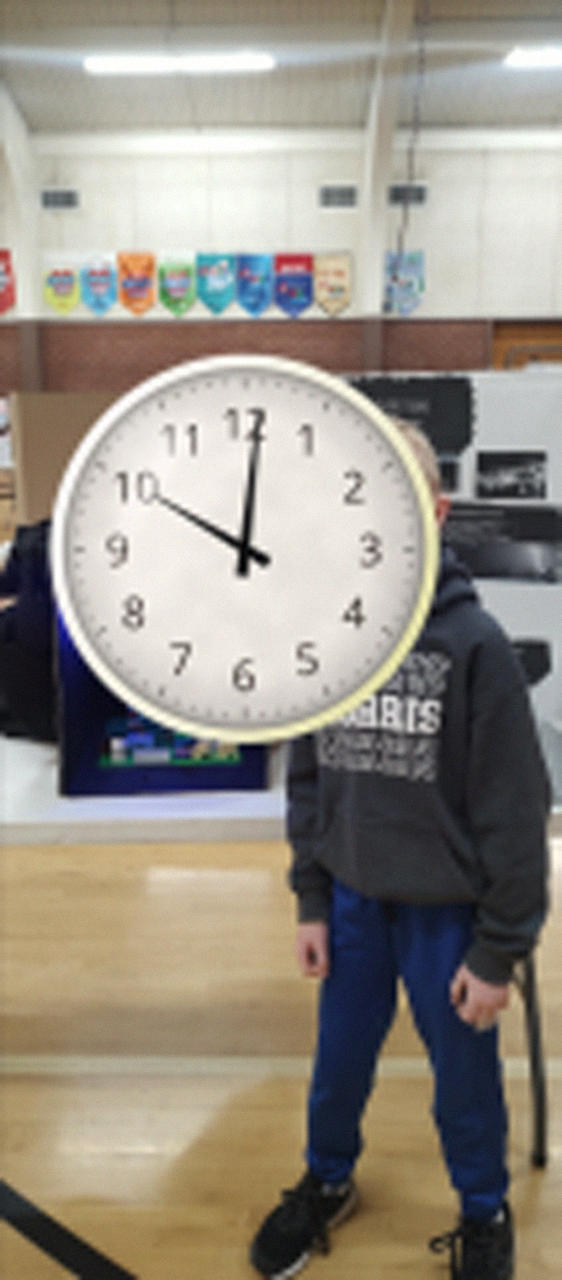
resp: 10,01
